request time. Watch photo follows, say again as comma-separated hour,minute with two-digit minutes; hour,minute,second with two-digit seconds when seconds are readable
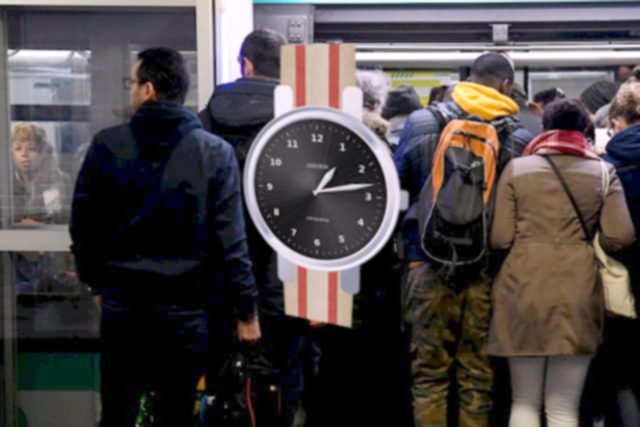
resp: 1,13
